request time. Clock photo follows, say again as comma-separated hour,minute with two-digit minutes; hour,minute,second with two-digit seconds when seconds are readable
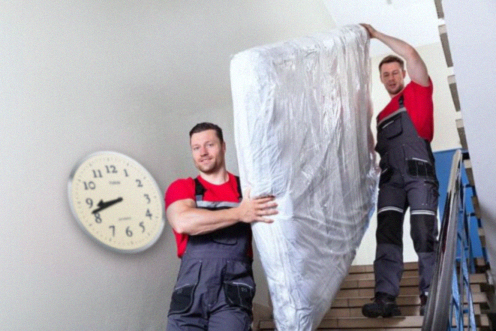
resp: 8,42
